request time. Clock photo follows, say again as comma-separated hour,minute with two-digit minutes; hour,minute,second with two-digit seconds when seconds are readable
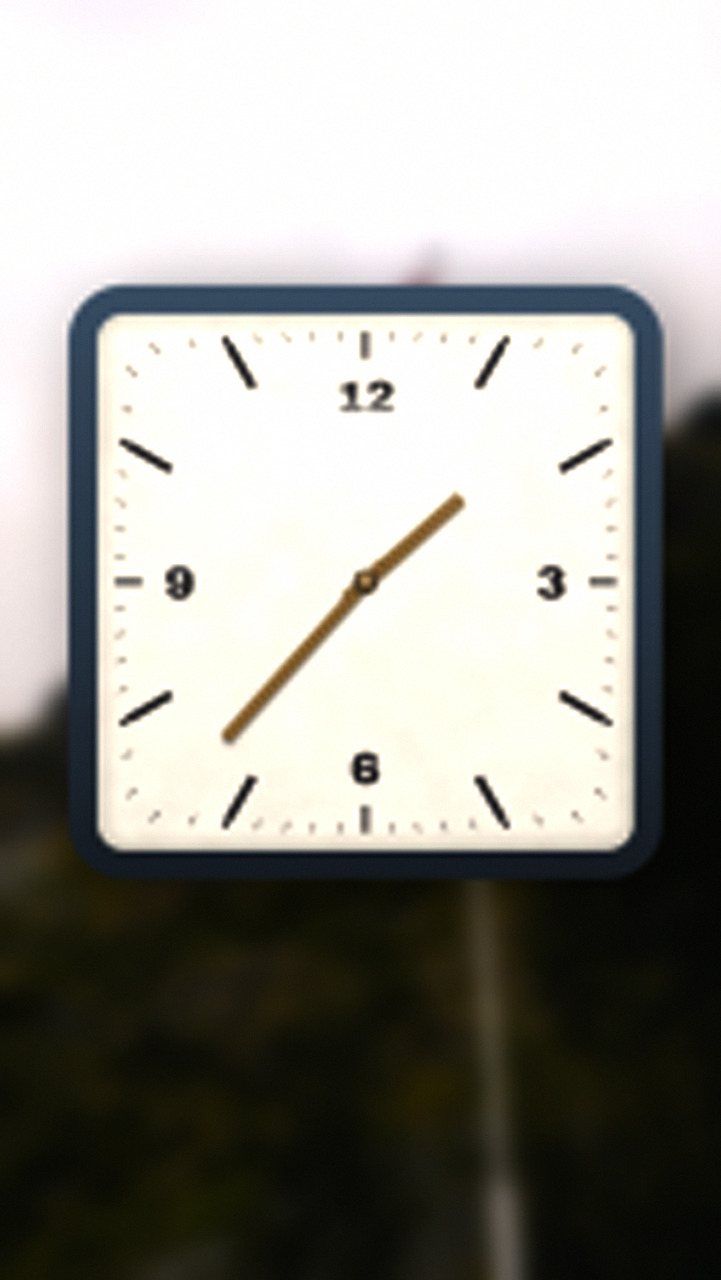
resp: 1,37
